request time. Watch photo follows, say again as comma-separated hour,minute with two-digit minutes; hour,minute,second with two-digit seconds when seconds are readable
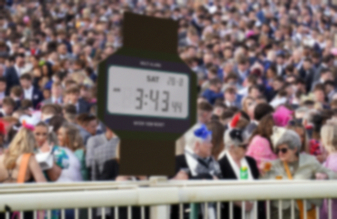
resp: 3,43
